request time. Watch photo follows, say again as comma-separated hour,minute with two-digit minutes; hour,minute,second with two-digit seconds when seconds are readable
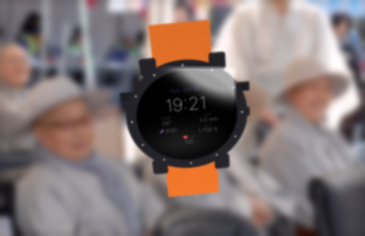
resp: 19,21
